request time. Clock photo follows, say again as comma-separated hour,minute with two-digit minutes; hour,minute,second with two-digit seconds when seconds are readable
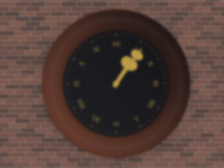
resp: 1,06
